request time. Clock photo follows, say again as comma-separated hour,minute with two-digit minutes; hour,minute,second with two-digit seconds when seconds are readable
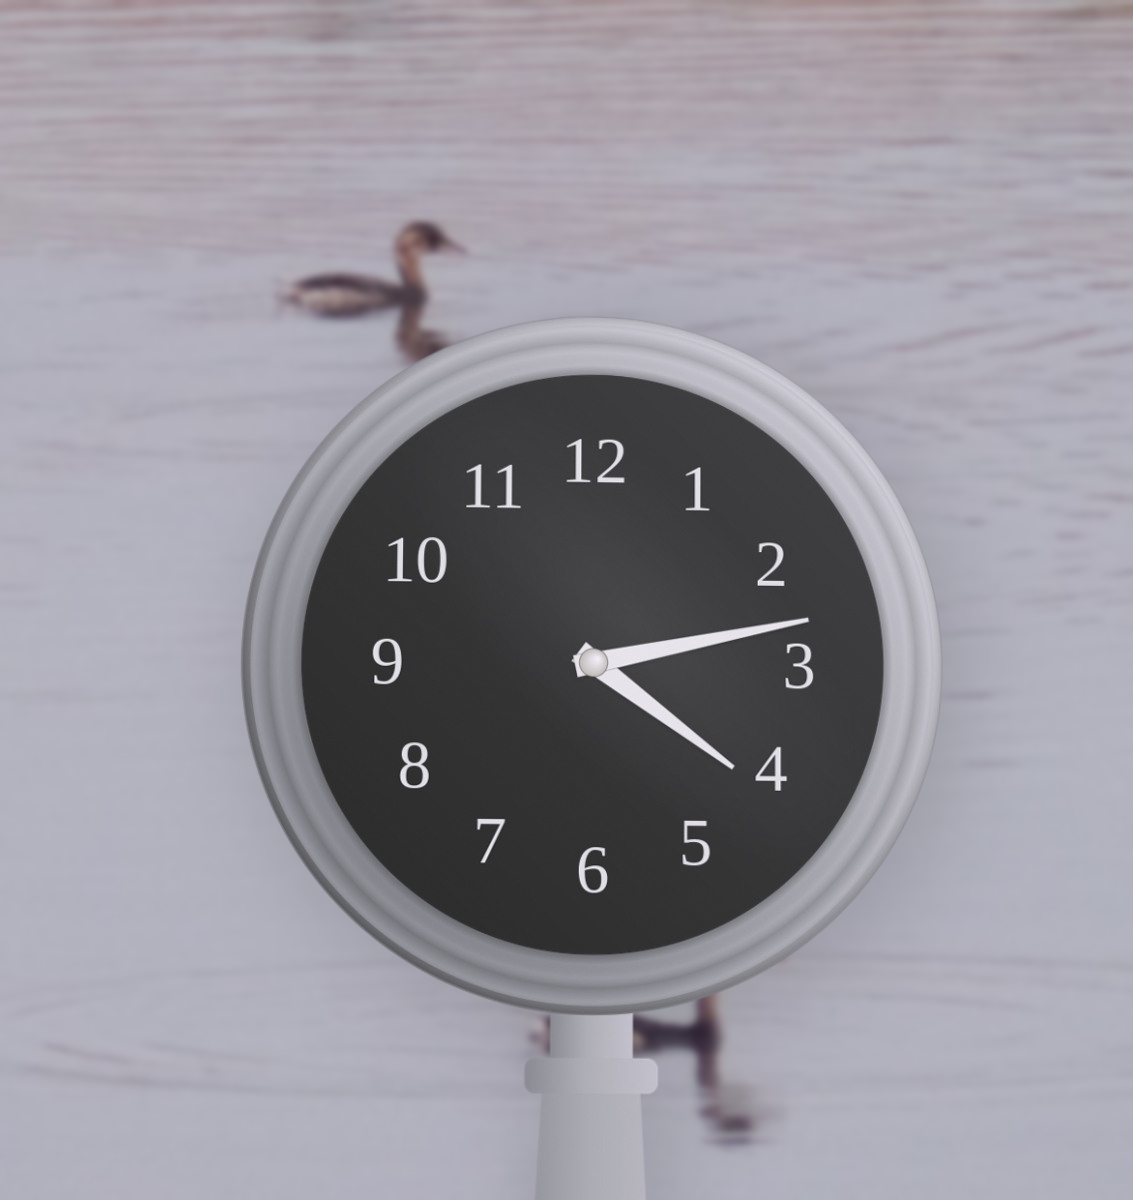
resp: 4,13
